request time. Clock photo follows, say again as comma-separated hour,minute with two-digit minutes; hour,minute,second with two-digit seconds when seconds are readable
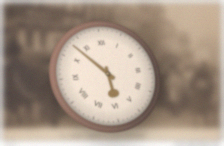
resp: 5,53
